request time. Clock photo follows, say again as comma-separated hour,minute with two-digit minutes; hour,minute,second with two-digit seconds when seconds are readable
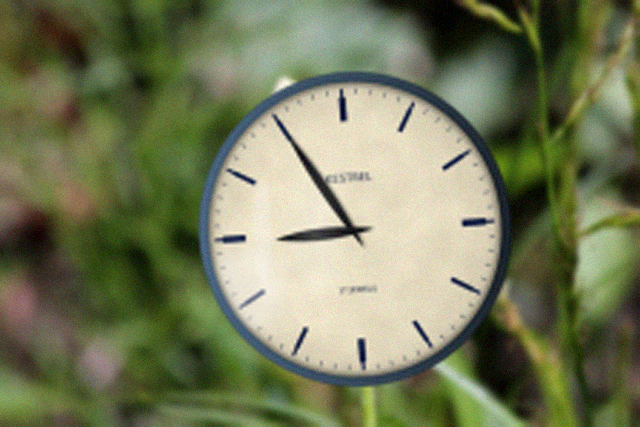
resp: 8,55
